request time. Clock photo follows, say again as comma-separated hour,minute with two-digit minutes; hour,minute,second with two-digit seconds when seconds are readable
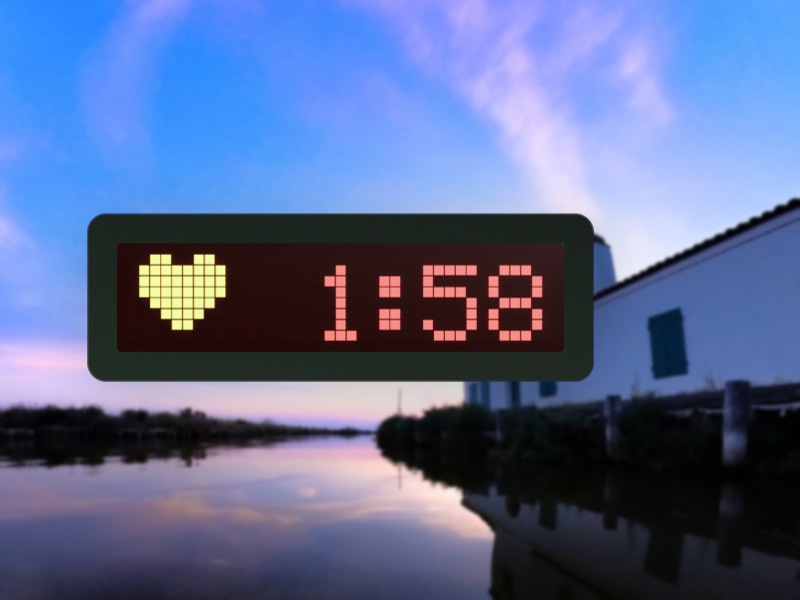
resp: 1,58
